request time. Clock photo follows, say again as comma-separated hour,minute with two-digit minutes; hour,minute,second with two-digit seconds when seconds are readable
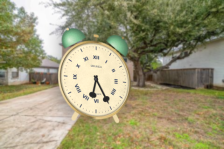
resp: 6,25
